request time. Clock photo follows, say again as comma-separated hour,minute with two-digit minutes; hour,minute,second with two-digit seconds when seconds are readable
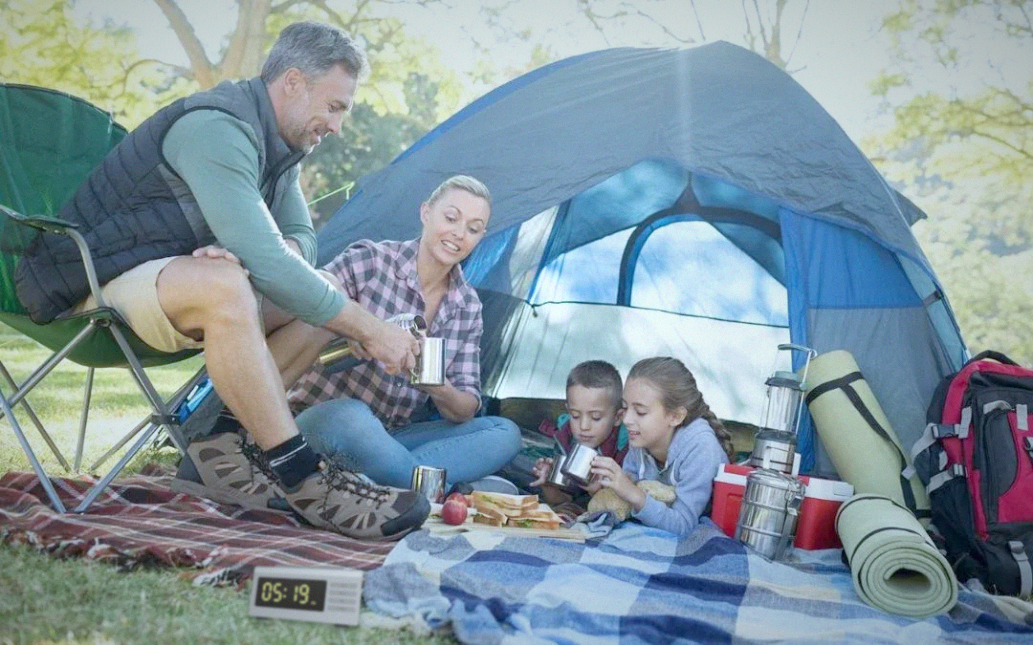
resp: 5,19
